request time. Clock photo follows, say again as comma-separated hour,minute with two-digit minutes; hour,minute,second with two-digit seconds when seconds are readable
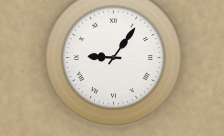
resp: 9,06
